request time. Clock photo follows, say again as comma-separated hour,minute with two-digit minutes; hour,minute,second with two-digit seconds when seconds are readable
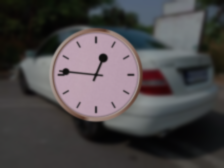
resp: 12,46
